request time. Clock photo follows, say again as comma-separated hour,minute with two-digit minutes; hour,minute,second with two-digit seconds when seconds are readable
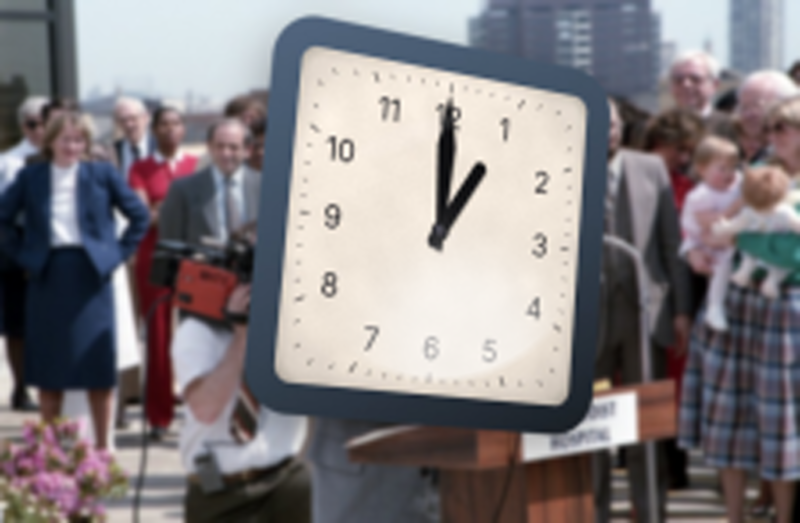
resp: 1,00
